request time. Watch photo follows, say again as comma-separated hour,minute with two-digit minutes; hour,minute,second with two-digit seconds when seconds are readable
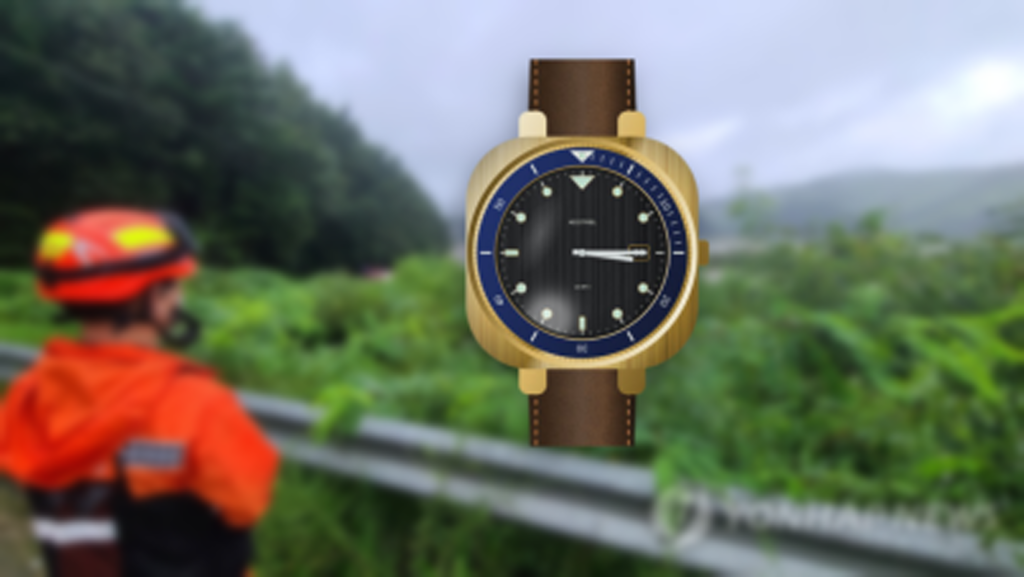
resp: 3,15
